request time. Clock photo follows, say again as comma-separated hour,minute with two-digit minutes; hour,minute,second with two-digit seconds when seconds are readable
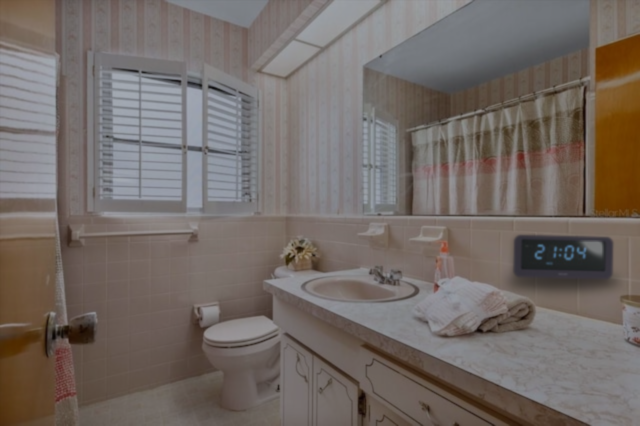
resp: 21,04
